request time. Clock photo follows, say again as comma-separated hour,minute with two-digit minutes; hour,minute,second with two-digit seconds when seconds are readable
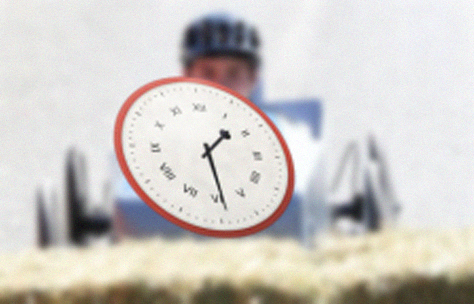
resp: 1,29
